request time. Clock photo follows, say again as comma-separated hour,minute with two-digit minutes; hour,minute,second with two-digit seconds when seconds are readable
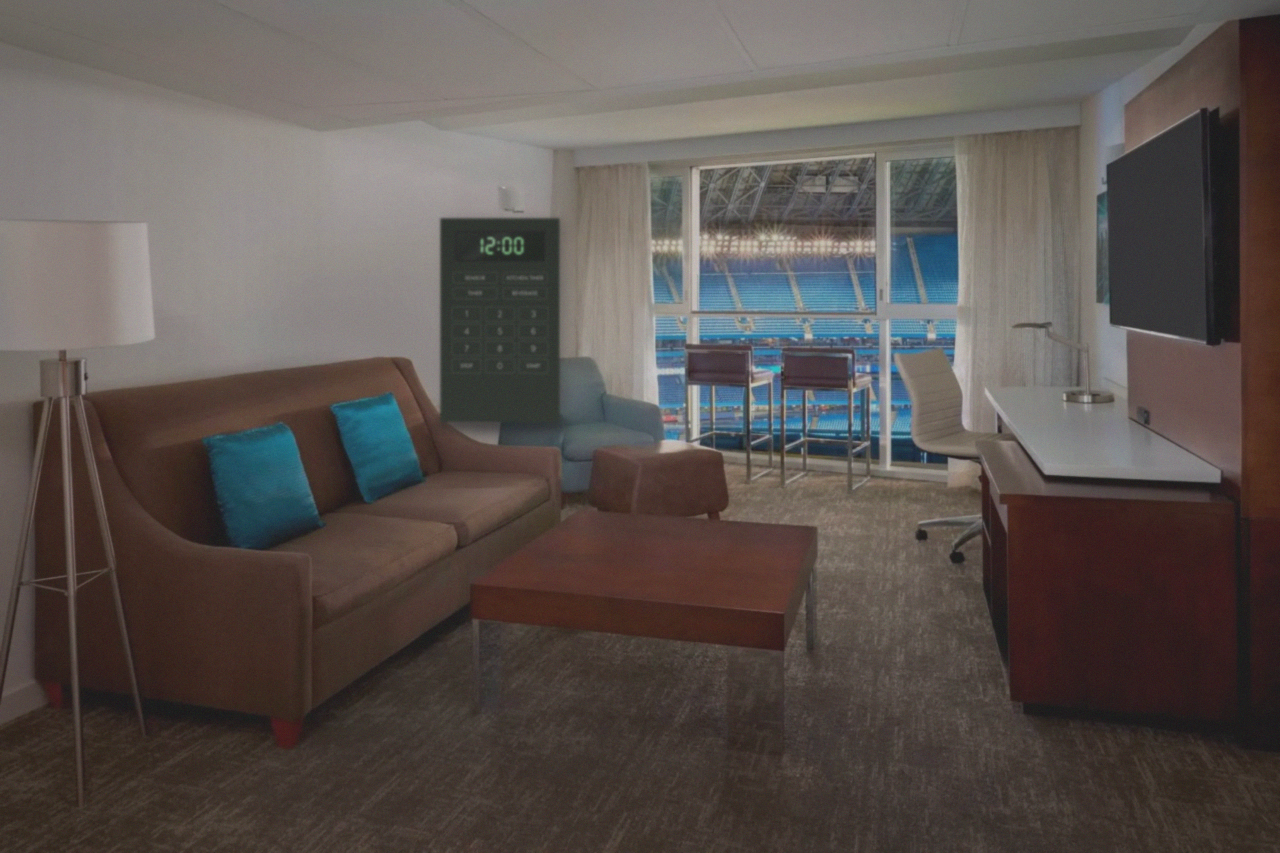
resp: 12,00
